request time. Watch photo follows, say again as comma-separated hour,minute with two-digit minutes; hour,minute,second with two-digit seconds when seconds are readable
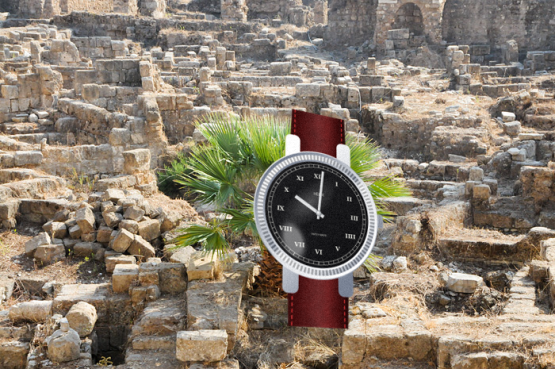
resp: 10,01
